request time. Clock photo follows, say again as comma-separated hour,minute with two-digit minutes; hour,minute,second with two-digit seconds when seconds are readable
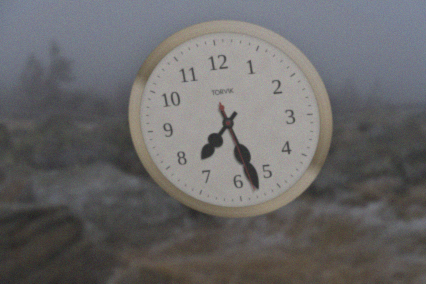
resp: 7,27,28
